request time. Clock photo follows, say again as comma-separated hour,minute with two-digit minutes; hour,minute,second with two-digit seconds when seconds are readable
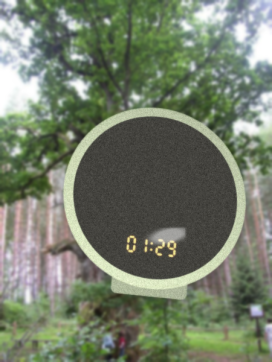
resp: 1,29
